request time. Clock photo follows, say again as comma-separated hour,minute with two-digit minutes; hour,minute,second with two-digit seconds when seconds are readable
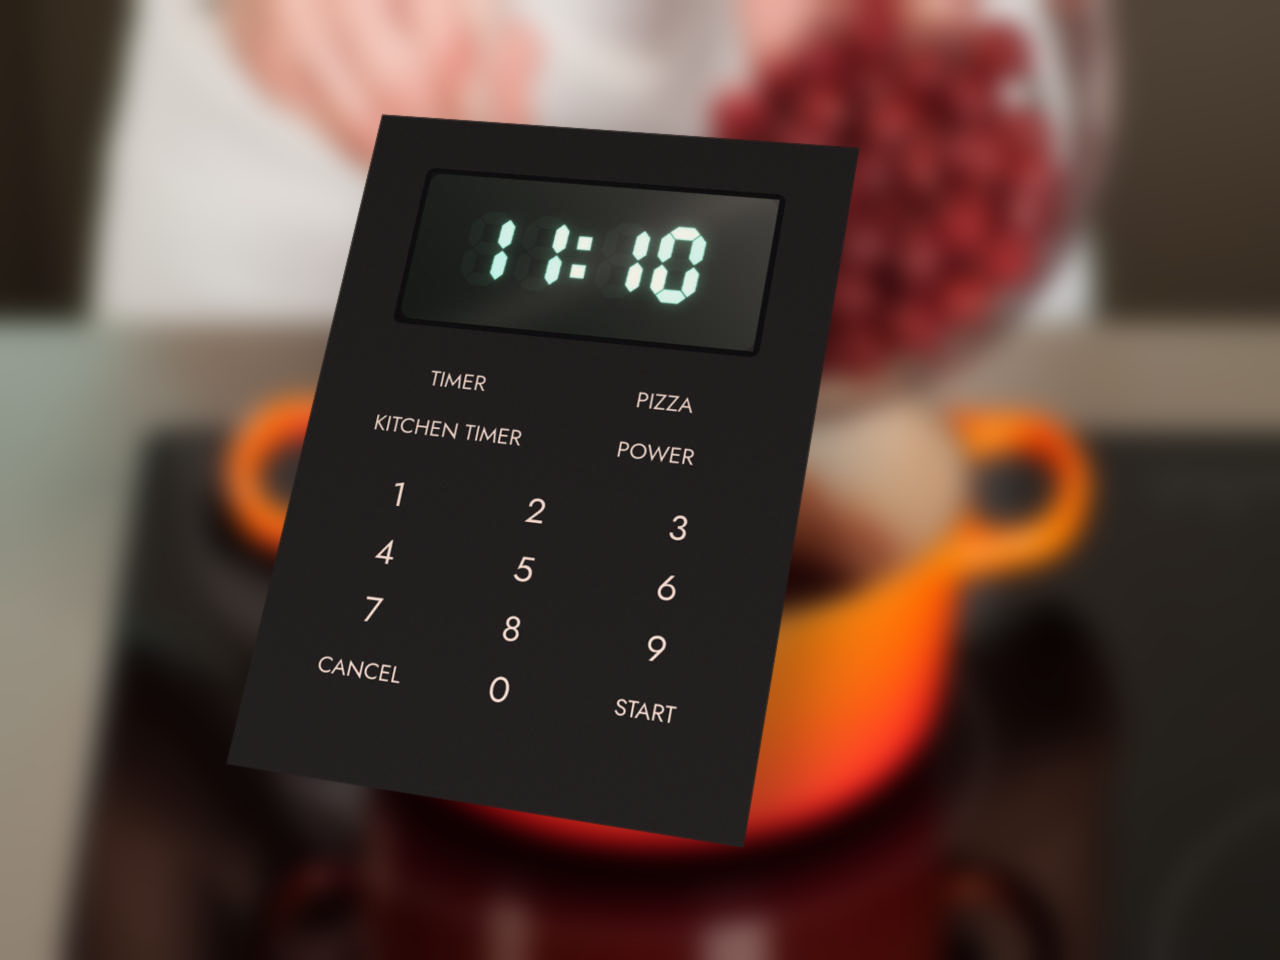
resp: 11,10
